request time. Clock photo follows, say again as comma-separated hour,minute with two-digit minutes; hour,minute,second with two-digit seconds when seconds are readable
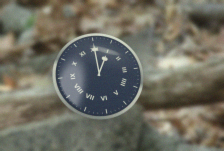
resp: 1,00
